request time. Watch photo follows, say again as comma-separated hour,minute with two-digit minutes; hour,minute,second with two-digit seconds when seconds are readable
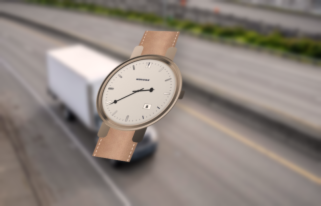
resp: 2,39
